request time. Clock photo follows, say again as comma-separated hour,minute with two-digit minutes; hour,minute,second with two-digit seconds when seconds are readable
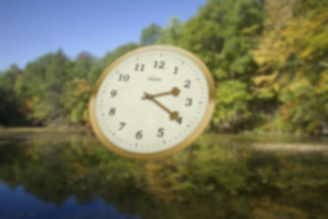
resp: 2,20
